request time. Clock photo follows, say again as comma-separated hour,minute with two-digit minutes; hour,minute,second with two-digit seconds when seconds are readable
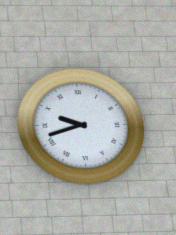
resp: 9,42
